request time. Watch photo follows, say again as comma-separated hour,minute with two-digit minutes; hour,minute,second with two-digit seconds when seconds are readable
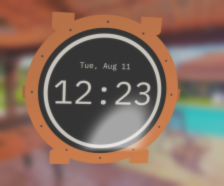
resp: 12,23
